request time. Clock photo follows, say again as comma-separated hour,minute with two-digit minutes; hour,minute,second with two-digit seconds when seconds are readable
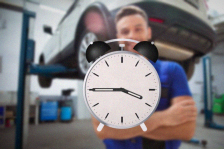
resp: 3,45
